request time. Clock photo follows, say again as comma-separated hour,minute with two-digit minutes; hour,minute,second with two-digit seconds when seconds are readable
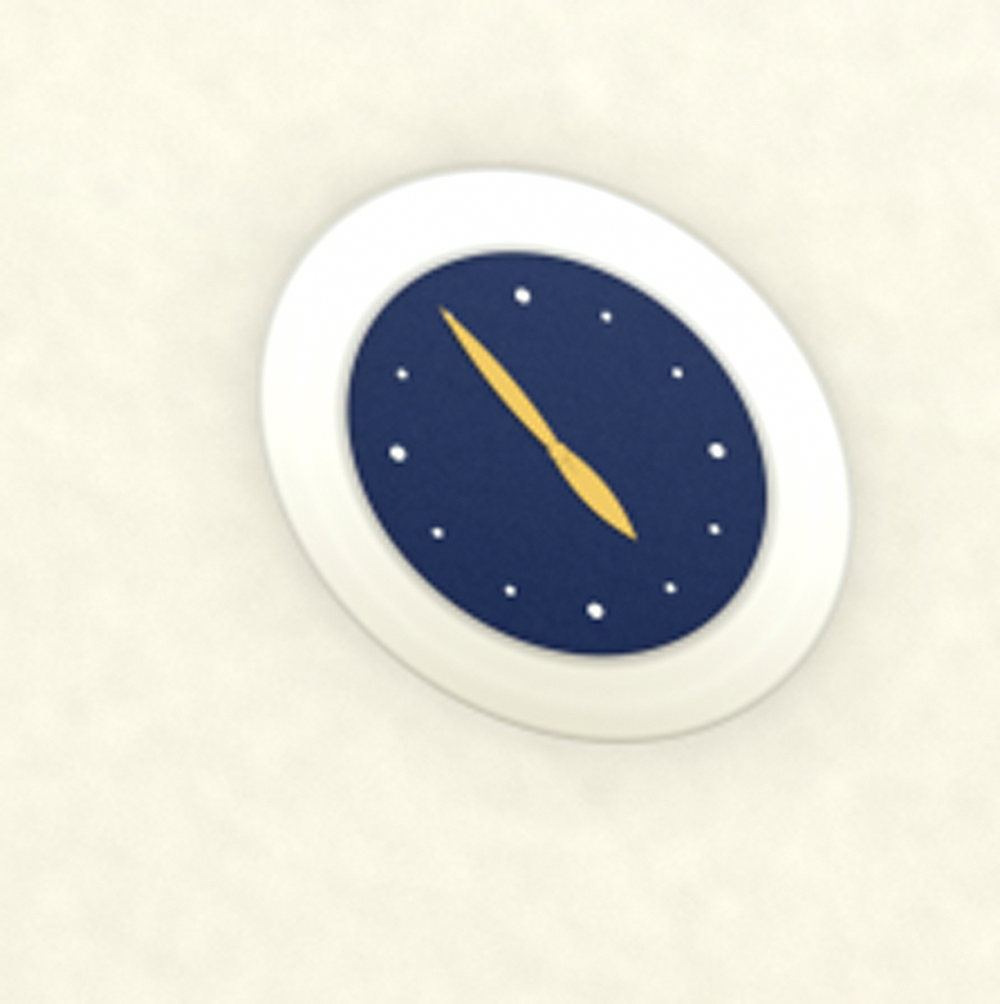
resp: 4,55
